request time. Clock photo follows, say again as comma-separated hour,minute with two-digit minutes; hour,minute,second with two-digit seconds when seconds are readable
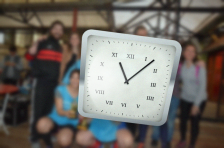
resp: 11,07
